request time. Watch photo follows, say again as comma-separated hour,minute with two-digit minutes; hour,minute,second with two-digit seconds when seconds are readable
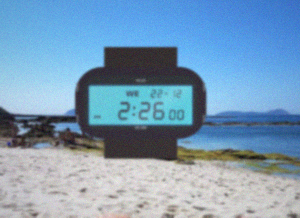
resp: 2,26
